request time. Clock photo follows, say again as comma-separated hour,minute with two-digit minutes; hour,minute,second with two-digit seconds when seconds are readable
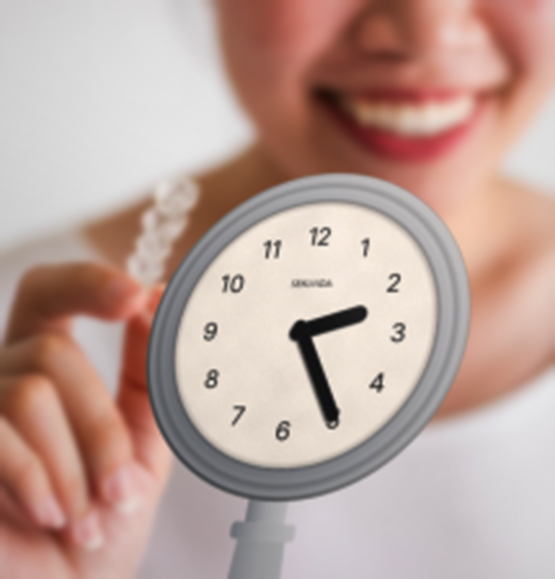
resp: 2,25
